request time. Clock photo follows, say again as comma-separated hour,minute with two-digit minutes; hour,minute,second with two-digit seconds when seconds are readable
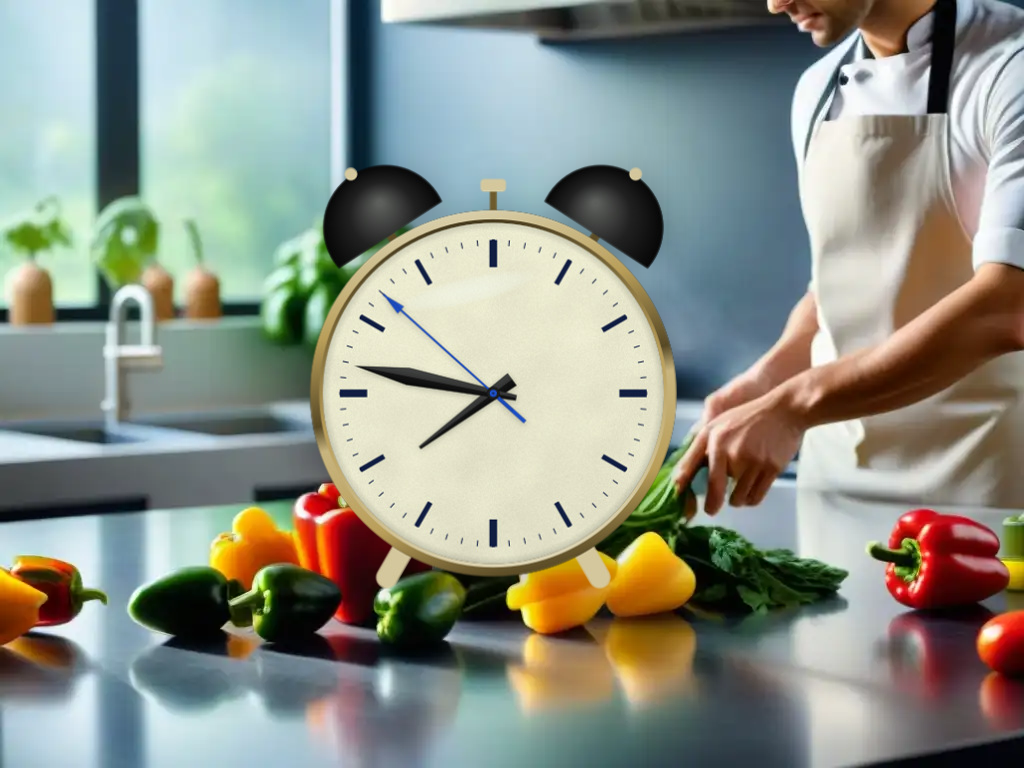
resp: 7,46,52
